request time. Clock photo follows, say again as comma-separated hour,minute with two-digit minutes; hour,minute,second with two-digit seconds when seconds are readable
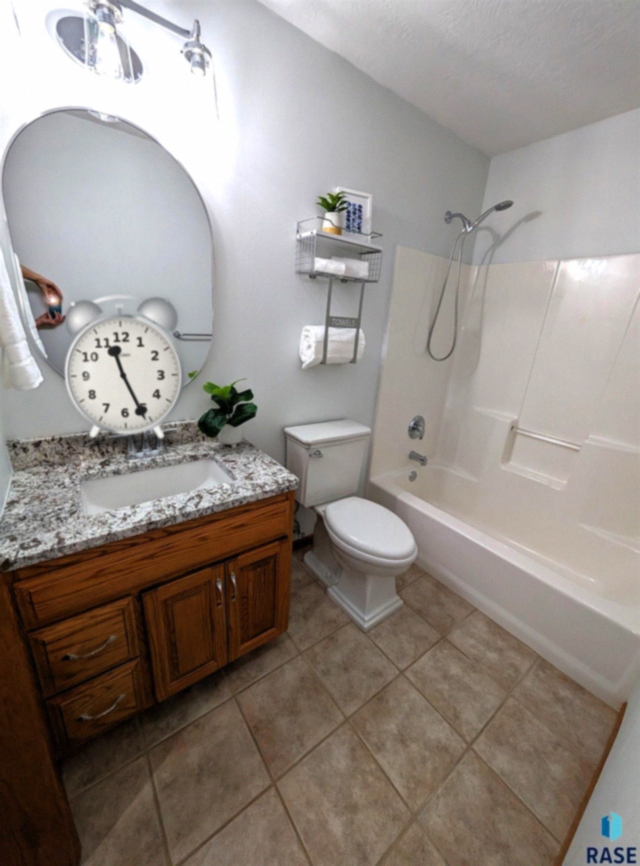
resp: 11,26
